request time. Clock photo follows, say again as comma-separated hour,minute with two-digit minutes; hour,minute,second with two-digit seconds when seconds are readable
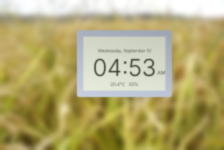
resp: 4,53
